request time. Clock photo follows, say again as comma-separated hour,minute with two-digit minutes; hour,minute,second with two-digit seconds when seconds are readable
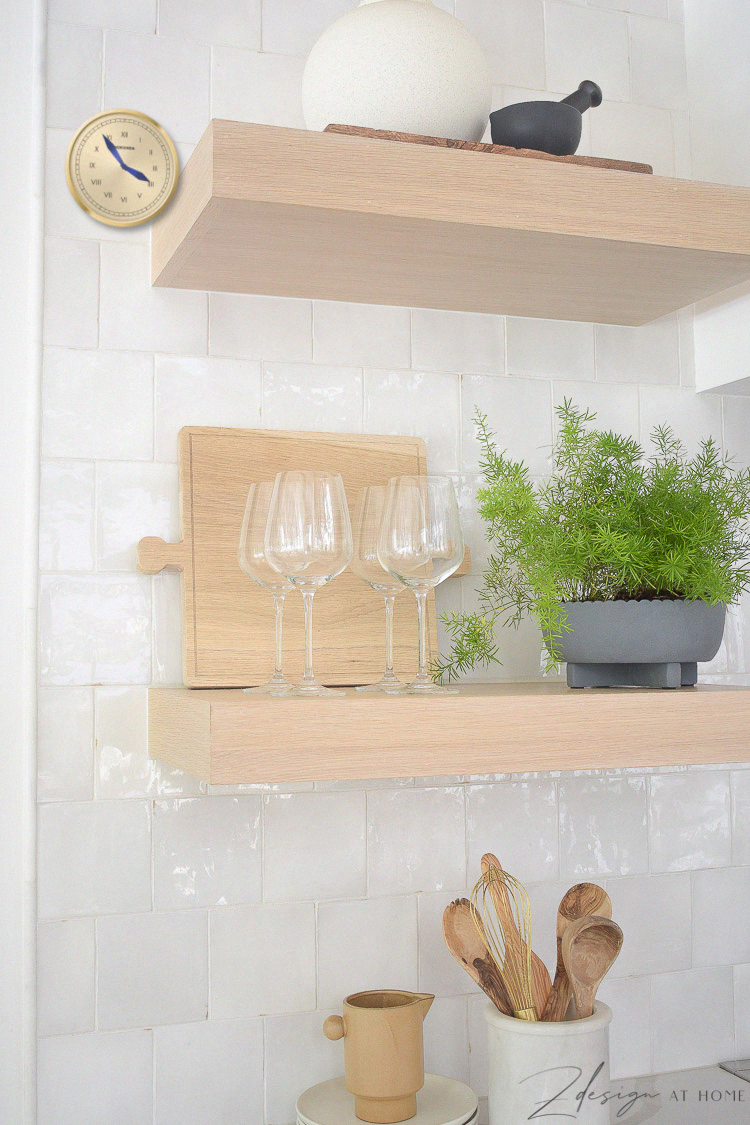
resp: 3,54
